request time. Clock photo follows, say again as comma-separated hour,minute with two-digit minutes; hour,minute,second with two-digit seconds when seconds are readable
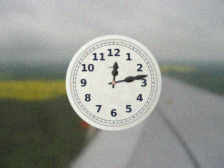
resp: 12,13
